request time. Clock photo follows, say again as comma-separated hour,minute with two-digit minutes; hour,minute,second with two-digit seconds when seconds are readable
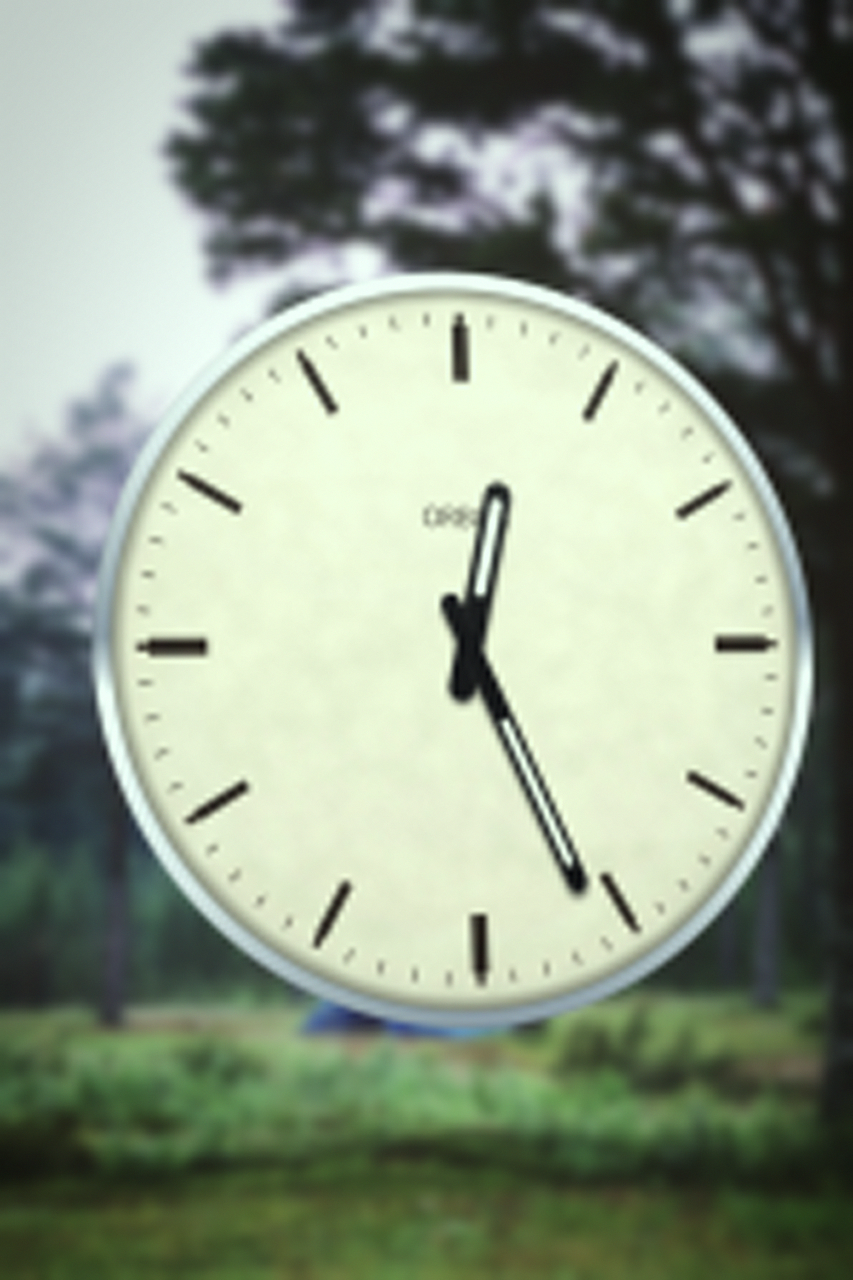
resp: 12,26
